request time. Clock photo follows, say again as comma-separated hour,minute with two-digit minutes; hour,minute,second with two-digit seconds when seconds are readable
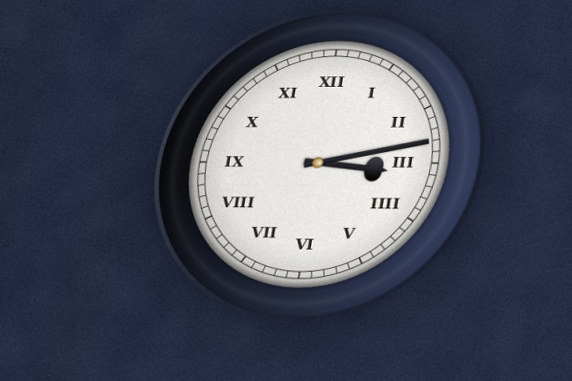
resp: 3,13
